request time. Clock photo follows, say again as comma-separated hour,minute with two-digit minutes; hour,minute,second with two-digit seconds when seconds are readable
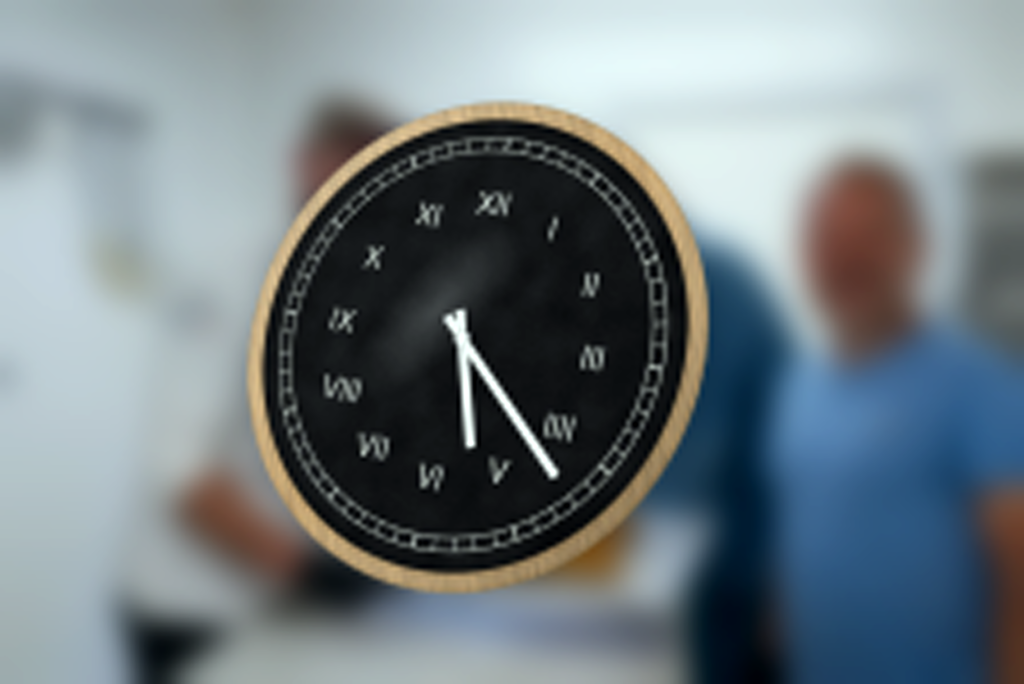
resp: 5,22
